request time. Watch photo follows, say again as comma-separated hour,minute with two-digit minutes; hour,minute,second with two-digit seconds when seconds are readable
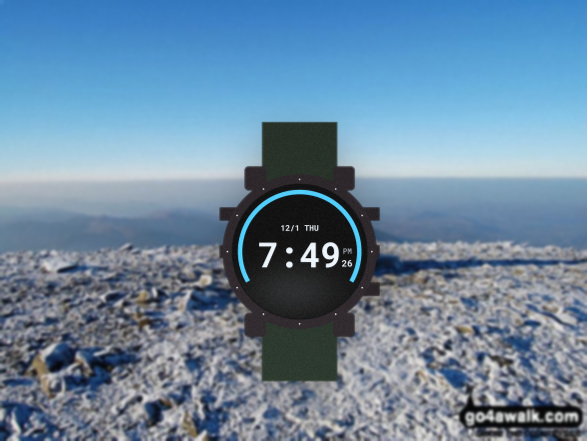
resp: 7,49,26
